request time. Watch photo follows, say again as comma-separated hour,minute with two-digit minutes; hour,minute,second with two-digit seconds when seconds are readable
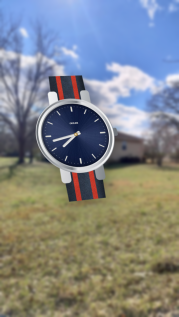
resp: 7,43
